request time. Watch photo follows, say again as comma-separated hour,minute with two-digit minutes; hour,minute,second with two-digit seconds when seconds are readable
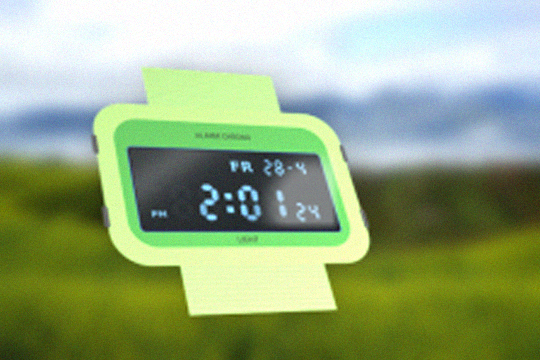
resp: 2,01,24
